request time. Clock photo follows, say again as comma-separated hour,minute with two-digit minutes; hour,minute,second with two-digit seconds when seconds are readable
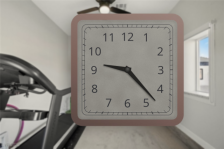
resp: 9,23
